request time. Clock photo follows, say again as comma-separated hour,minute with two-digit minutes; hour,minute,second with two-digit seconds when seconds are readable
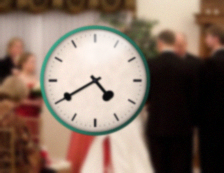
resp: 4,40
